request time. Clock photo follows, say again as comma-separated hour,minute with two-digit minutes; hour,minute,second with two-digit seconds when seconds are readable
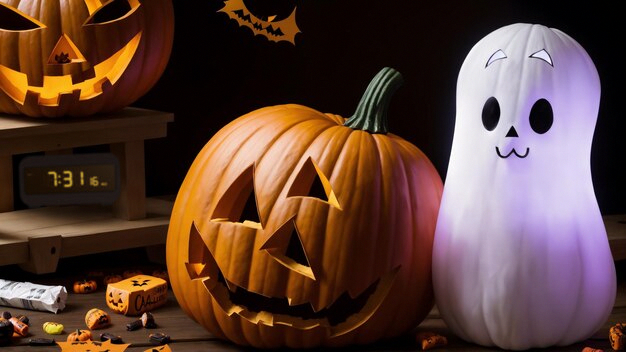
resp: 7,31
